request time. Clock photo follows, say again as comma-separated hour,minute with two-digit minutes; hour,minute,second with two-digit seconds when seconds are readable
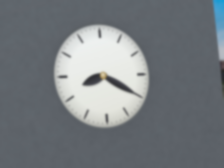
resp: 8,20
